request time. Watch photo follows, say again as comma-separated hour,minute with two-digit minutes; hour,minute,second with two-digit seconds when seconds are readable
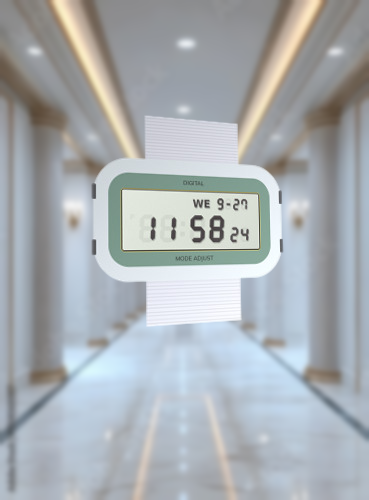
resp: 11,58,24
